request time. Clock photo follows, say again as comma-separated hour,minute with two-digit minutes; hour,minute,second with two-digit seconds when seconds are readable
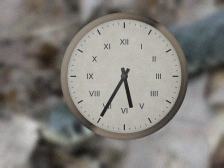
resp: 5,35
